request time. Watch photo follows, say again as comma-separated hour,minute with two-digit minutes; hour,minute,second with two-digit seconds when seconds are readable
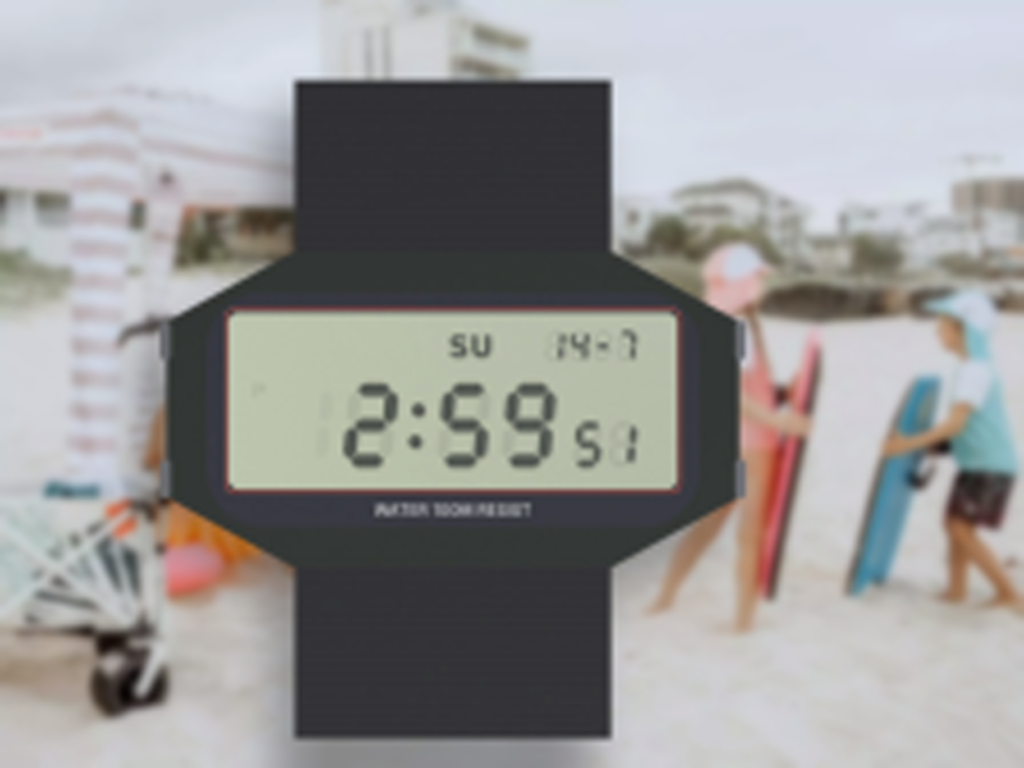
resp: 2,59,51
